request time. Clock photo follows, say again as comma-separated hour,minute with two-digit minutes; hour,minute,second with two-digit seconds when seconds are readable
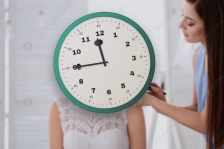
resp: 11,45
